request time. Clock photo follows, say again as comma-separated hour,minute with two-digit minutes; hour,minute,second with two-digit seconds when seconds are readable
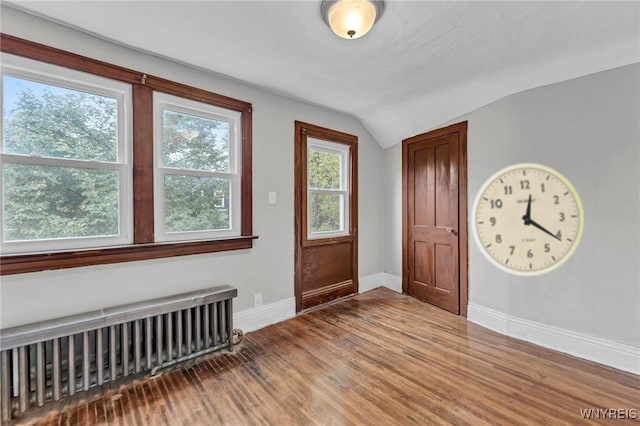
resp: 12,21
